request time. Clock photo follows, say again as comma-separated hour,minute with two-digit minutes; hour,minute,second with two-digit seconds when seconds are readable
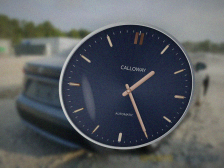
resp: 1,25
